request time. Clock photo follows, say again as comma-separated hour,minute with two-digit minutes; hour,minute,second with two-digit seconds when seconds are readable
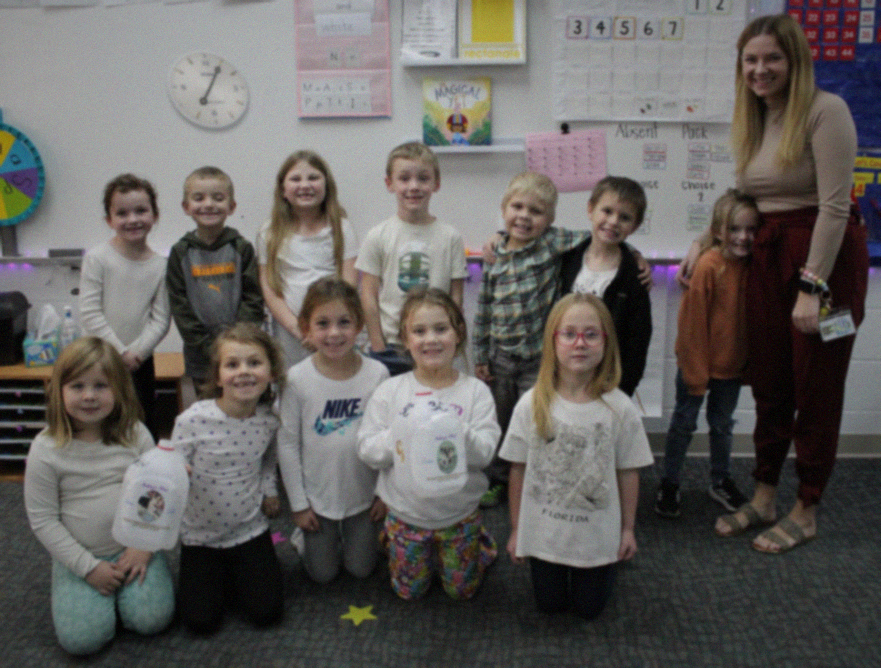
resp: 7,05
